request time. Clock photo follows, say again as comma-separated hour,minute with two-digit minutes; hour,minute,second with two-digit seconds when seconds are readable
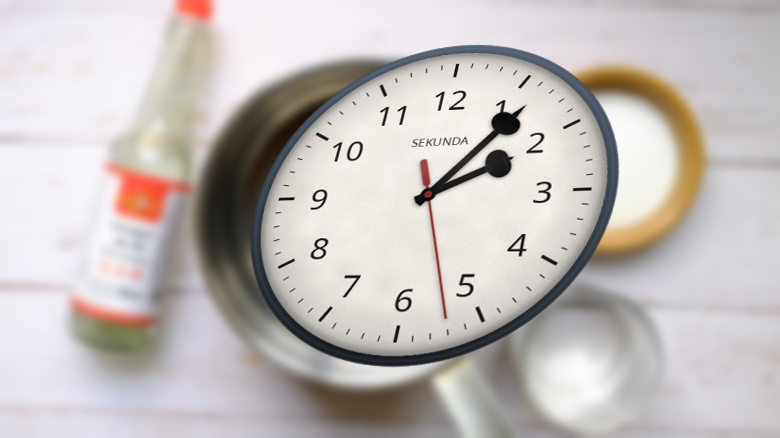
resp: 2,06,27
